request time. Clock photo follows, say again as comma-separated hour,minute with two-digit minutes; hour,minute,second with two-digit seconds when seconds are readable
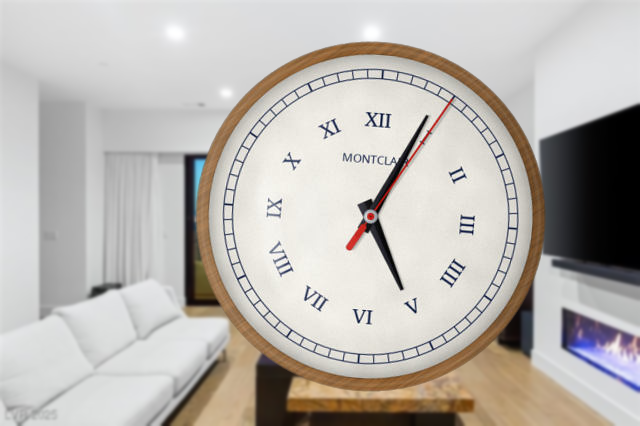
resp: 5,04,05
